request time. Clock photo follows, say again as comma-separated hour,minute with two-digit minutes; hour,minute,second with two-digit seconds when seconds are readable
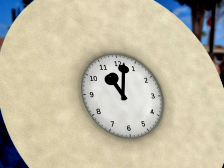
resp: 11,02
